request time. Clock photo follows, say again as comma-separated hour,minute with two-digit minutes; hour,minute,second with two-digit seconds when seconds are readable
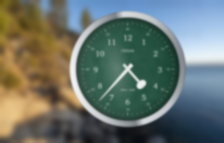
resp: 4,37
